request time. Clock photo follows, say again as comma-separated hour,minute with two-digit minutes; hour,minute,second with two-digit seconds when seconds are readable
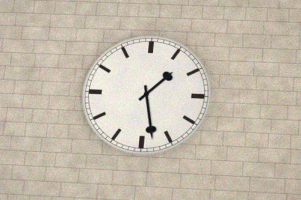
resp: 1,28
